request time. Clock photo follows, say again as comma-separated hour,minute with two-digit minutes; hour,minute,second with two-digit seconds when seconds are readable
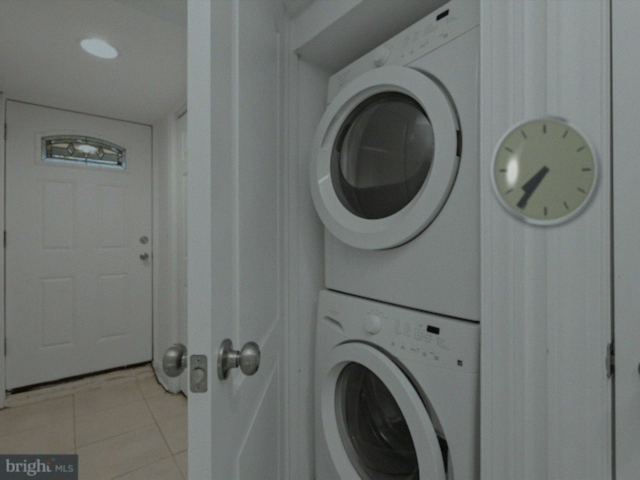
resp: 7,36
